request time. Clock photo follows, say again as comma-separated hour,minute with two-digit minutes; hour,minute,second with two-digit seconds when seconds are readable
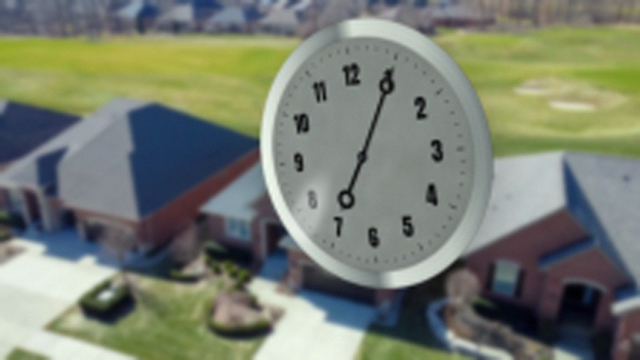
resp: 7,05
